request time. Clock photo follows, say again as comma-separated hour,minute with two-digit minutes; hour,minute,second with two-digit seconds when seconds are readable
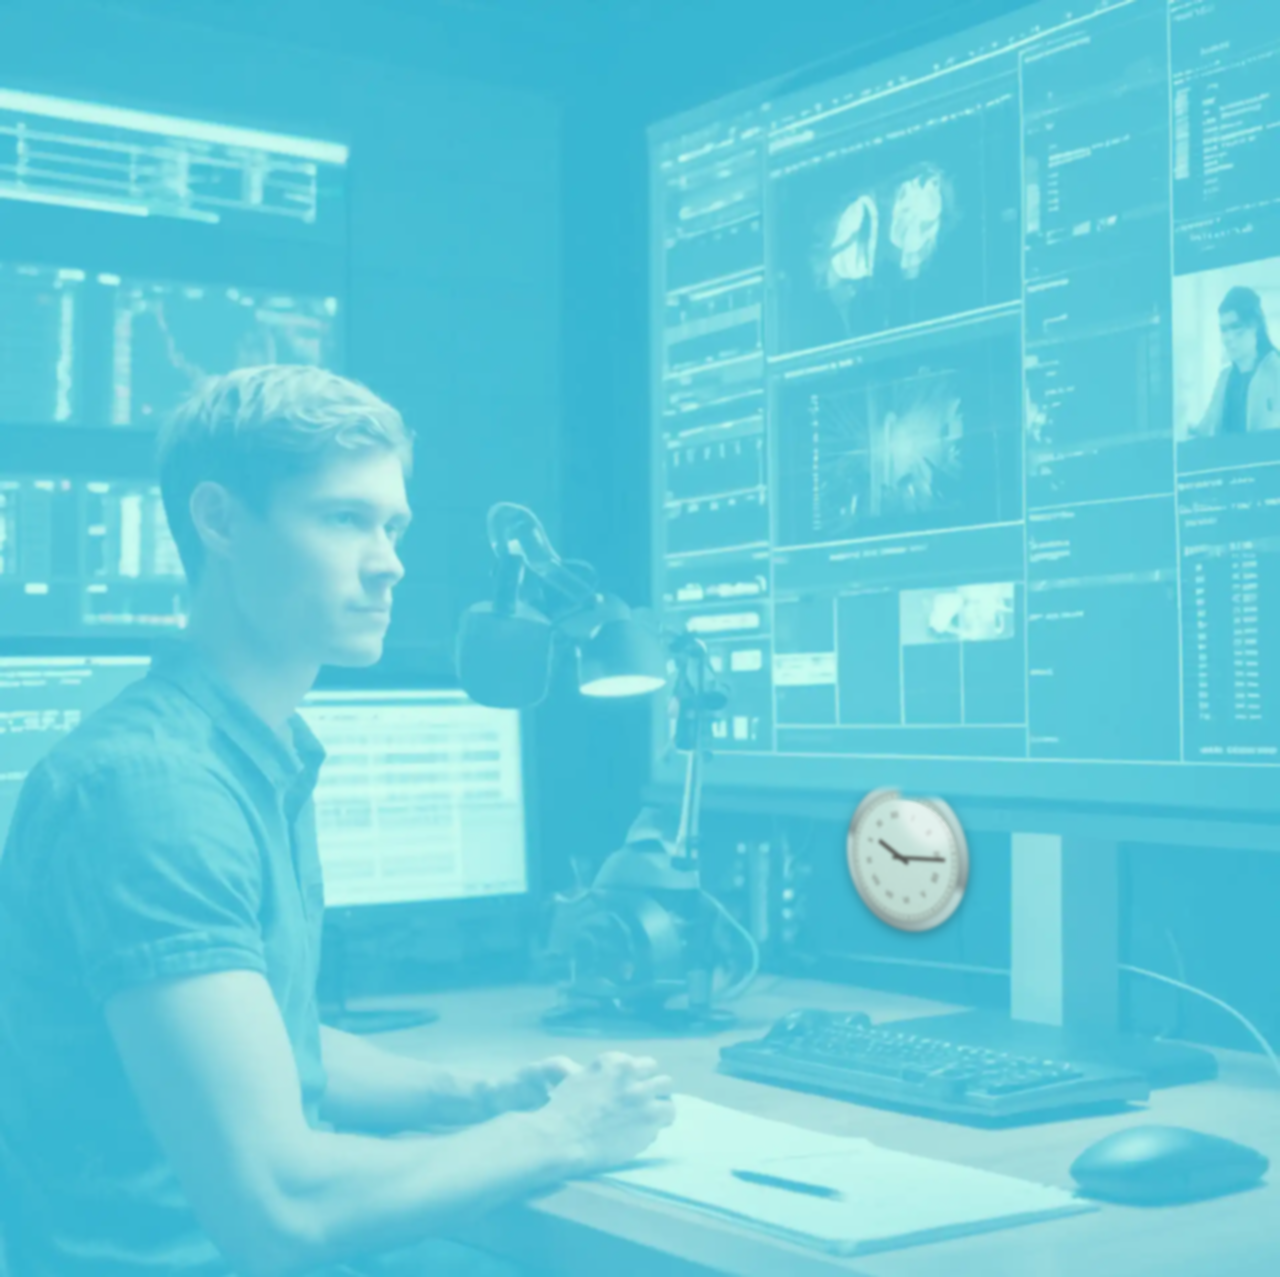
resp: 10,16
